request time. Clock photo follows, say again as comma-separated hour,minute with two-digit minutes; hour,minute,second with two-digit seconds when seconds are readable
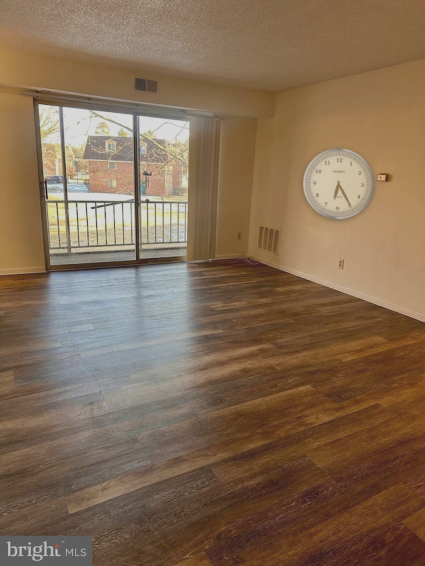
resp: 6,25
